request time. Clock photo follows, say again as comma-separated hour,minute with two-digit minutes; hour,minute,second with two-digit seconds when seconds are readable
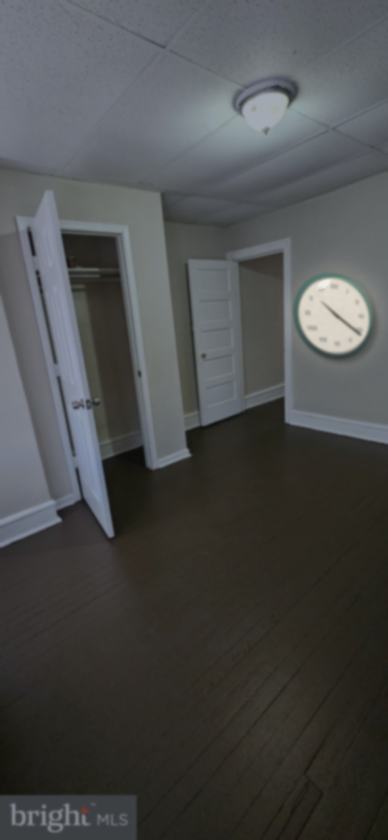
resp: 10,21
